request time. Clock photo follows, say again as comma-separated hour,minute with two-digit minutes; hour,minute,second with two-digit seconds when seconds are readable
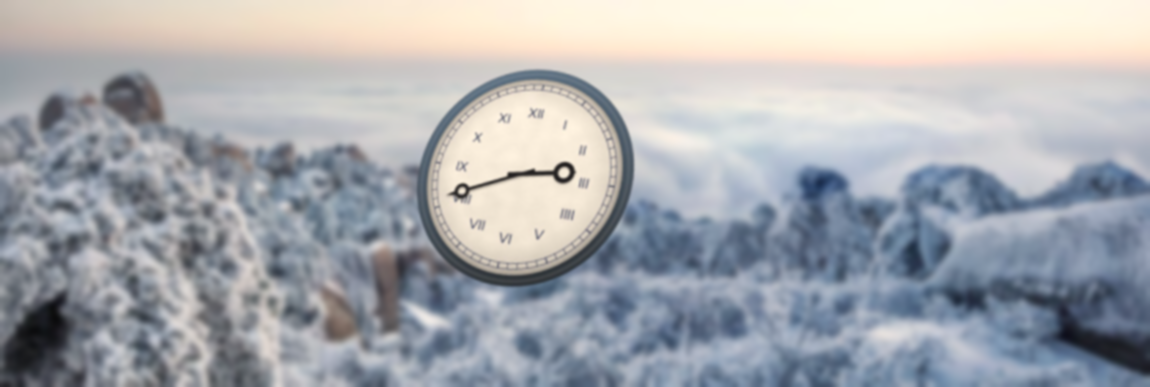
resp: 2,41
